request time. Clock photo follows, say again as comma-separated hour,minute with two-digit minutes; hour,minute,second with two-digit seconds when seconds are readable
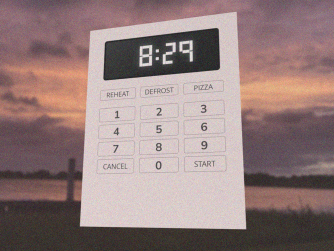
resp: 8,29
